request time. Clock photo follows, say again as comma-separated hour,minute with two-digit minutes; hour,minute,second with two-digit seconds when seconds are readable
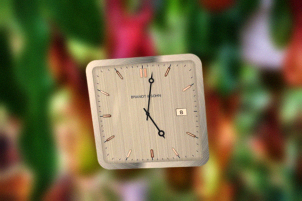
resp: 5,02
